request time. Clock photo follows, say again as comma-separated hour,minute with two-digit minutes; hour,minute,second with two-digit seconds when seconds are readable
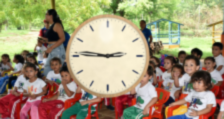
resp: 2,46
